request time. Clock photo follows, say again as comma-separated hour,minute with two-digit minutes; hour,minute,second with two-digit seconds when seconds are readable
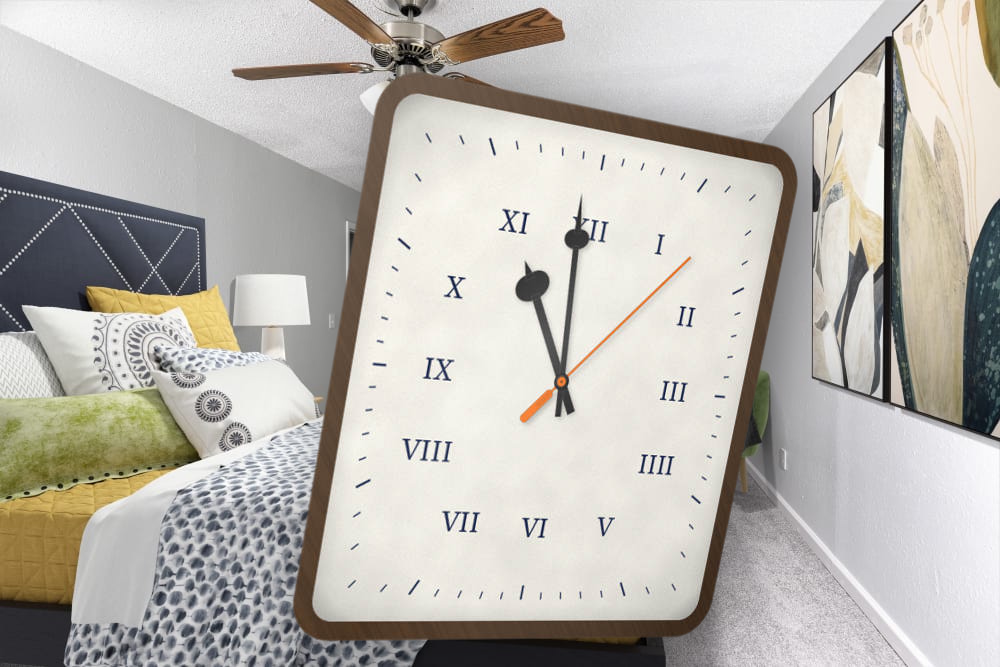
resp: 10,59,07
